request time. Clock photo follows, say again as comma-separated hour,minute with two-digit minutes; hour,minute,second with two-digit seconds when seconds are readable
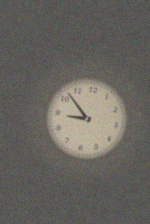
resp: 8,52
